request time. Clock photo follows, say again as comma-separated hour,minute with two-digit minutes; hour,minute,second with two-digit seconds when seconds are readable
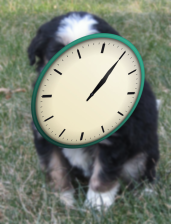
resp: 1,05
